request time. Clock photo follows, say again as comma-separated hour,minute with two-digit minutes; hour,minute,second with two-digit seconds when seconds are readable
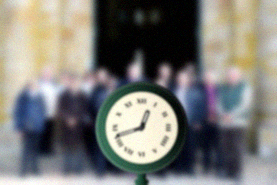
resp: 12,42
